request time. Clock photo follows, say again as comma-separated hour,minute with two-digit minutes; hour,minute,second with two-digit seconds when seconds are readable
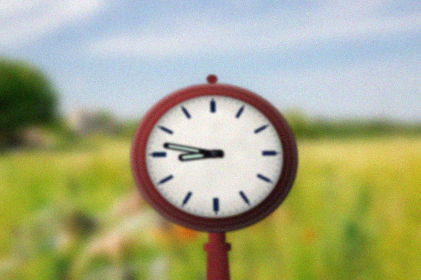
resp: 8,47
